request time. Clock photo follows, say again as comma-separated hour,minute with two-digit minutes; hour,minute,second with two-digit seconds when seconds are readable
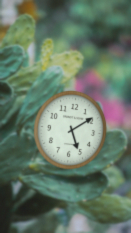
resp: 5,09
